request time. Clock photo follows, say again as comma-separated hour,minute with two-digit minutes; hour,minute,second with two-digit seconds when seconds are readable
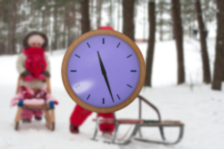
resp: 11,27
